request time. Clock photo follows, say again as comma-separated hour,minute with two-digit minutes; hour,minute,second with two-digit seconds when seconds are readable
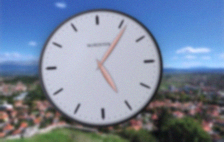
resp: 5,06
